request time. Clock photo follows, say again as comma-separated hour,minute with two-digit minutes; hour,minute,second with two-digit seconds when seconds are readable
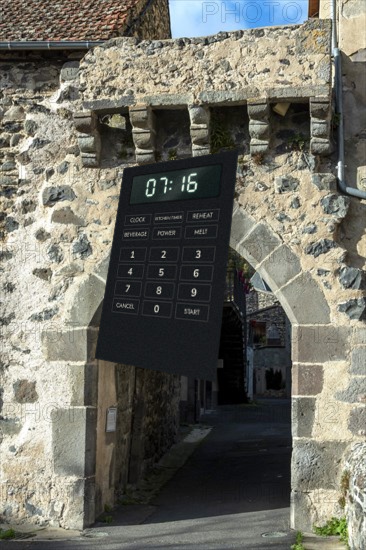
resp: 7,16
